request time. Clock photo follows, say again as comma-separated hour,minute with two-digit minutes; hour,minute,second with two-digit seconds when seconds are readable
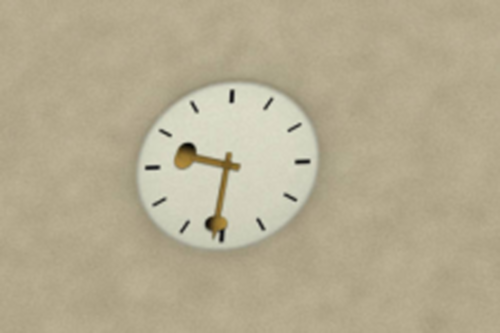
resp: 9,31
